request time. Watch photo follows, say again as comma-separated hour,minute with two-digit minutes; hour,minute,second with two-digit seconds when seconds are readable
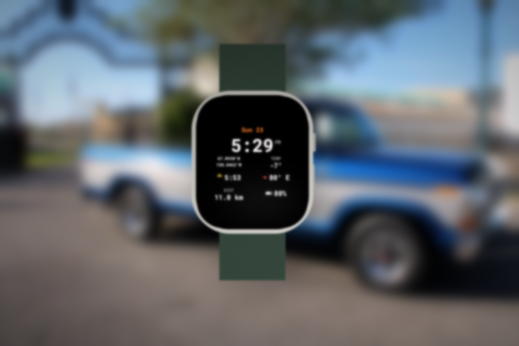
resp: 5,29
